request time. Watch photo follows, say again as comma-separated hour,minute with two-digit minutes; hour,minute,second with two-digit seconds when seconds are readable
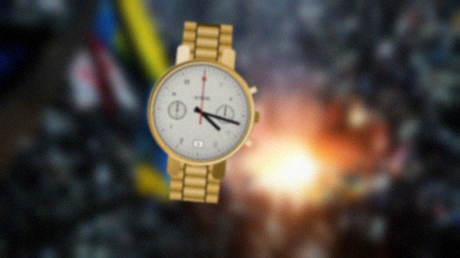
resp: 4,17
